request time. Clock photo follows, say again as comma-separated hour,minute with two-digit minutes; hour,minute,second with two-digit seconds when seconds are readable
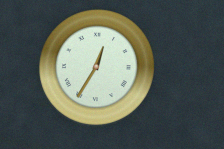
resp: 12,35
